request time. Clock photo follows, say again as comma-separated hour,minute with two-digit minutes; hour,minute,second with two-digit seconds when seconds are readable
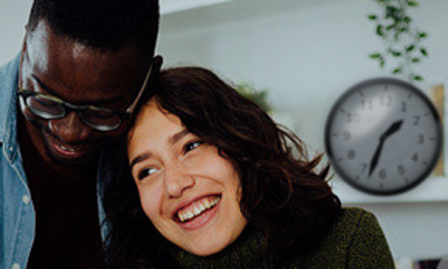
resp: 1,33
